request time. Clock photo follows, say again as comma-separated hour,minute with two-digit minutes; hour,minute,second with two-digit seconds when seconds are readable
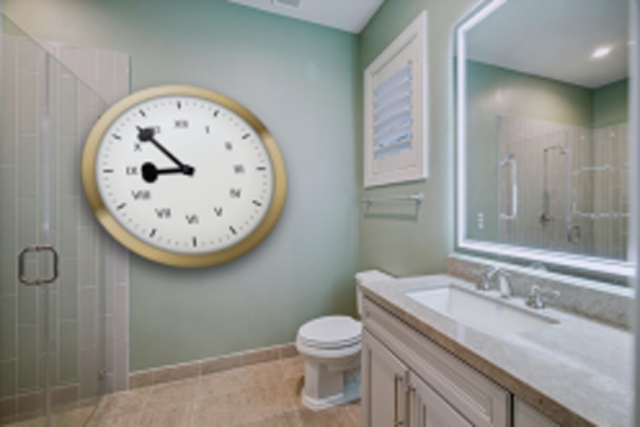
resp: 8,53
